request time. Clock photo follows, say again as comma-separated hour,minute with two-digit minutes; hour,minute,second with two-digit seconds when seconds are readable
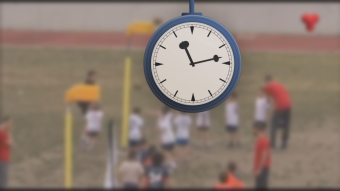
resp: 11,13
